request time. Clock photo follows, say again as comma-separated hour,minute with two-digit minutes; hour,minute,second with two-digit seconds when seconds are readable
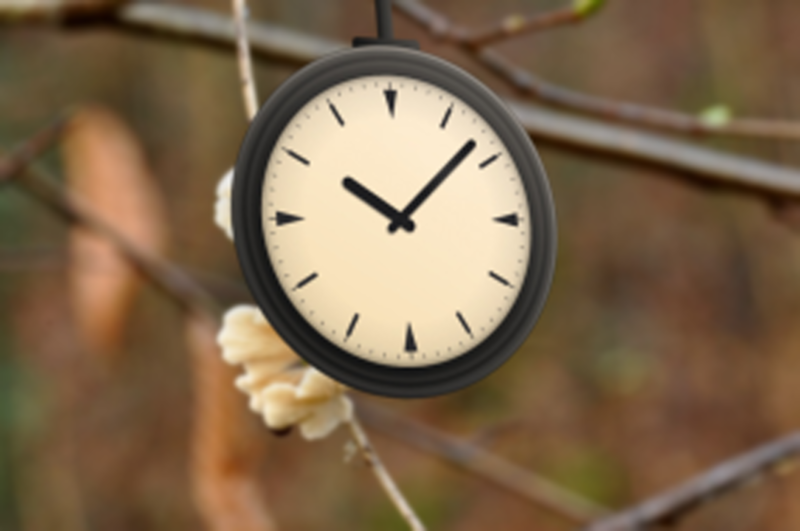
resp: 10,08
